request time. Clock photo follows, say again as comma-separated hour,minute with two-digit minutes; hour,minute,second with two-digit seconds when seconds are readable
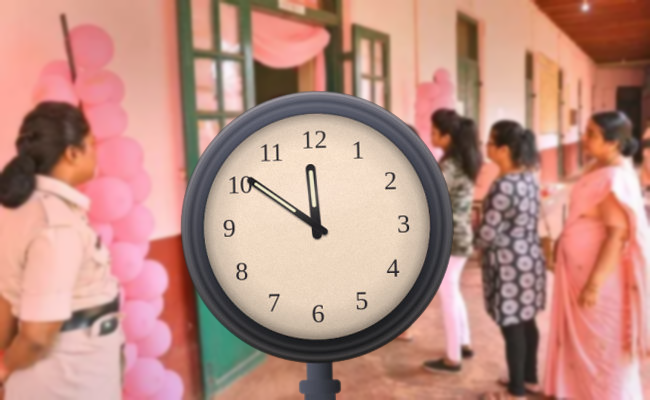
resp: 11,51
